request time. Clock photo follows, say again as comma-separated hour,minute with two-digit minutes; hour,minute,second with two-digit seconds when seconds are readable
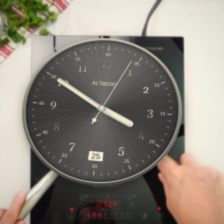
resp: 3,50,04
